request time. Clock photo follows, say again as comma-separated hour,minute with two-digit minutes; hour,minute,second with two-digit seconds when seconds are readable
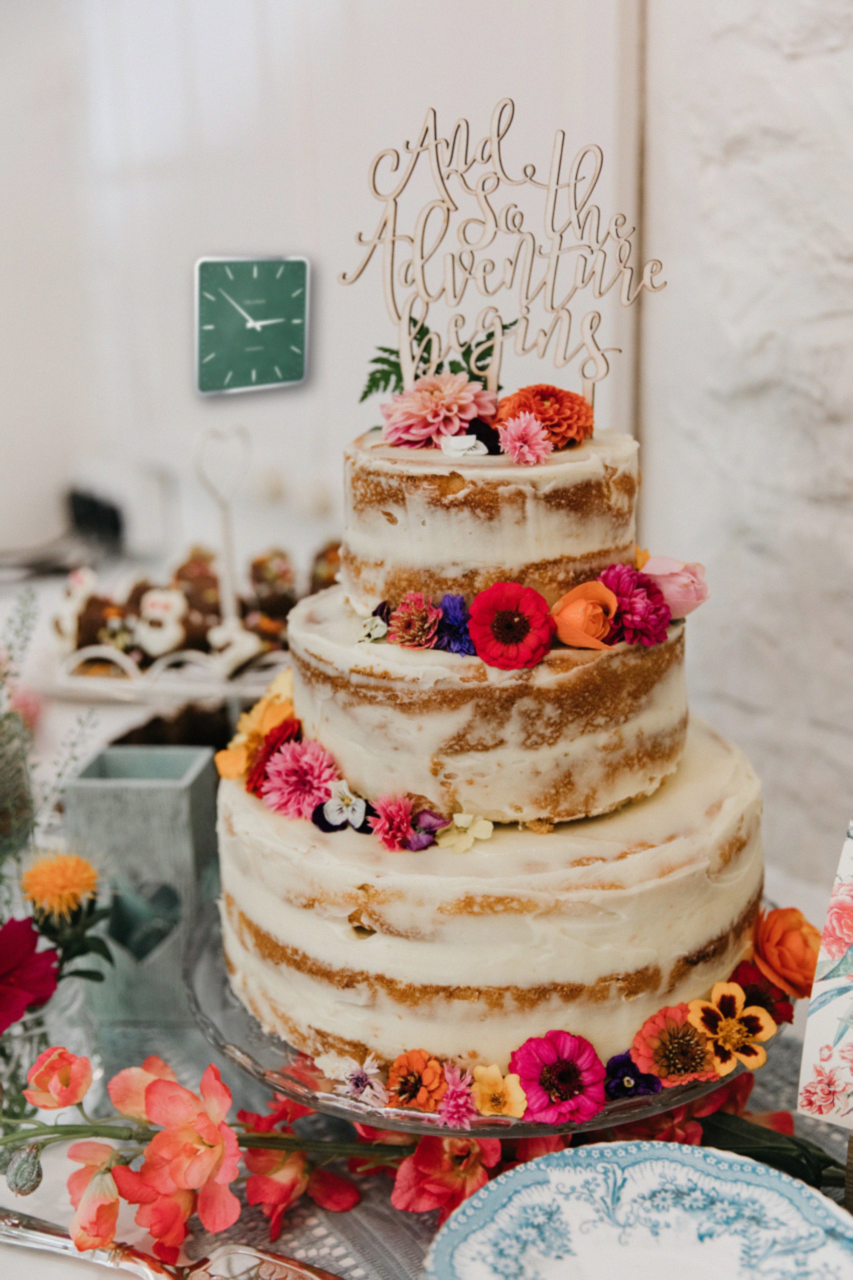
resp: 2,52
